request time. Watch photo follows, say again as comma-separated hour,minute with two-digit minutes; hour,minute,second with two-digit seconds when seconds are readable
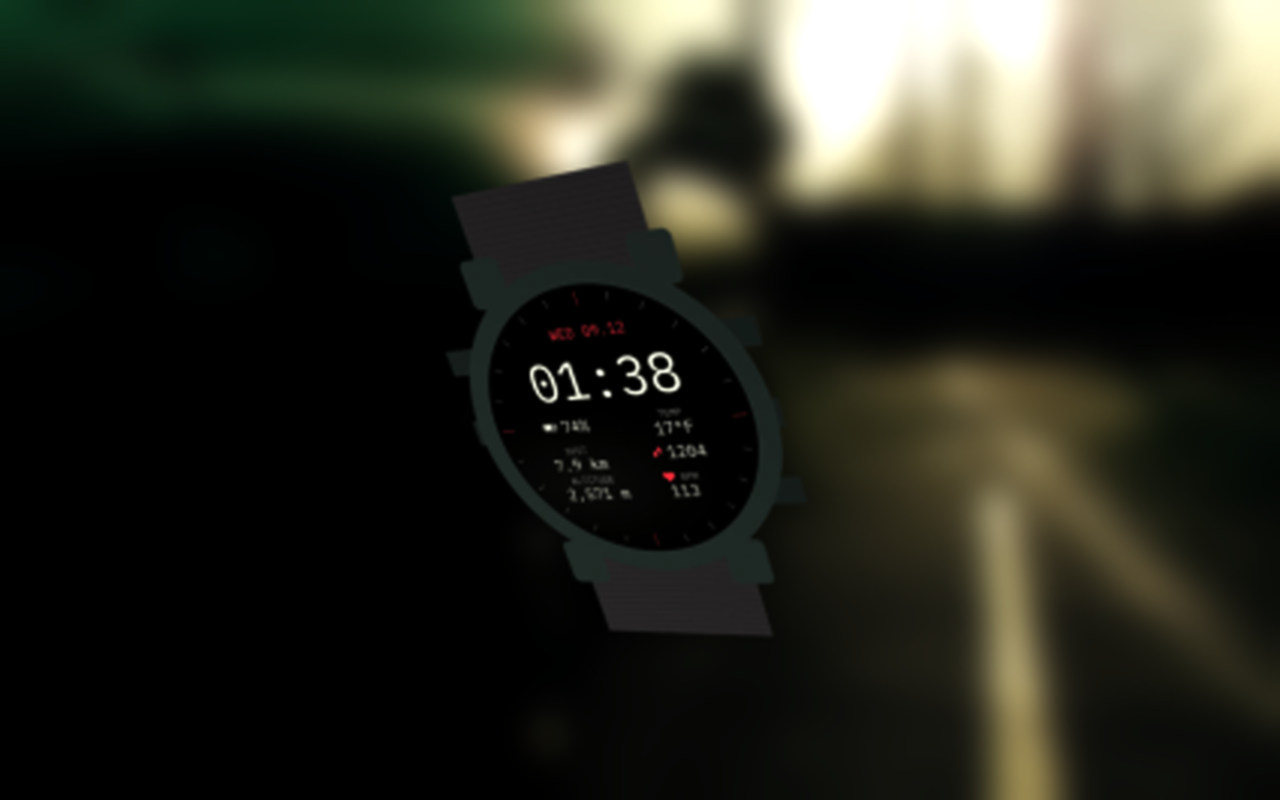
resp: 1,38
